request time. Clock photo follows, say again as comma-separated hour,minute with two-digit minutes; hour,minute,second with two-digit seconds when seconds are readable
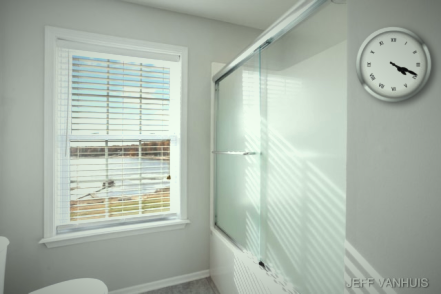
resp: 4,19
